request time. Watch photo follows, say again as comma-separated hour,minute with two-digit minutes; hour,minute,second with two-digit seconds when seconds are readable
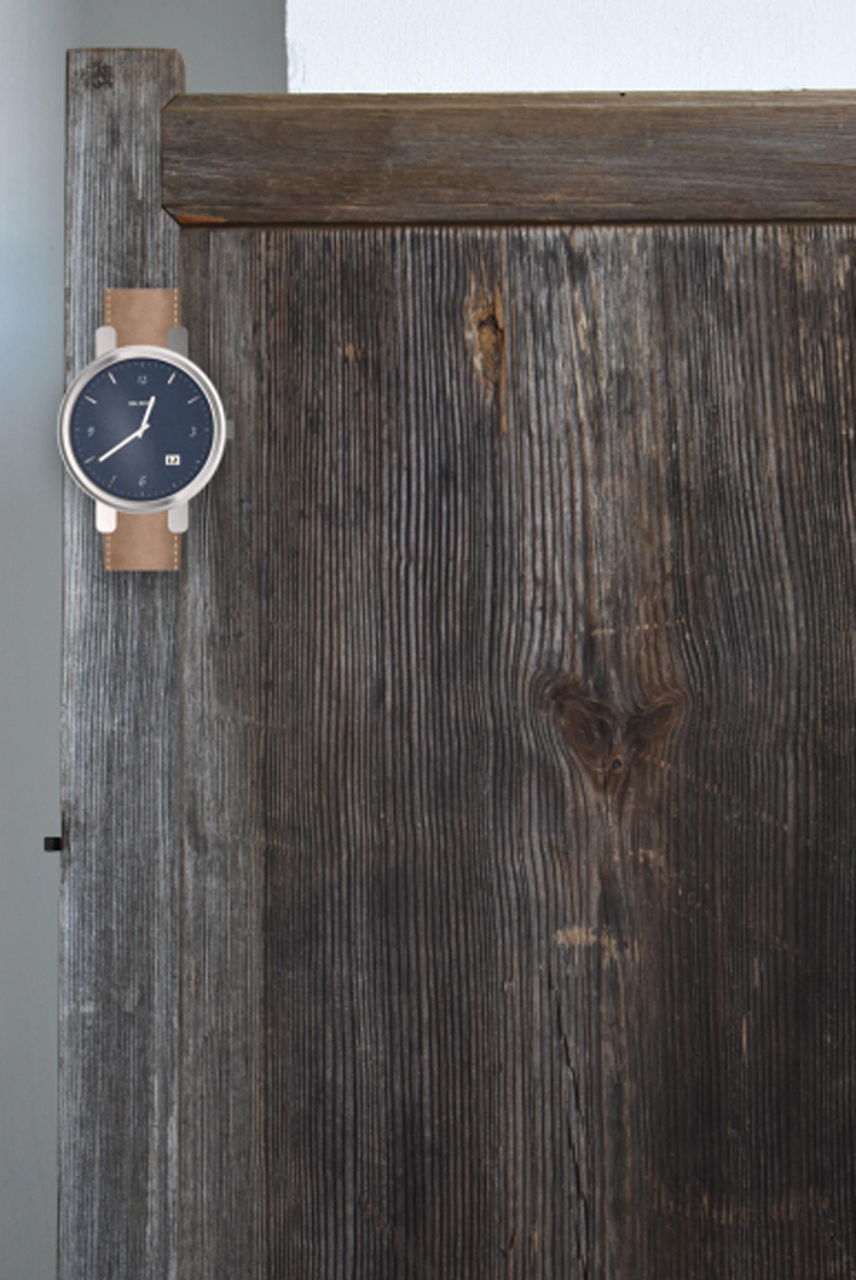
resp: 12,39
